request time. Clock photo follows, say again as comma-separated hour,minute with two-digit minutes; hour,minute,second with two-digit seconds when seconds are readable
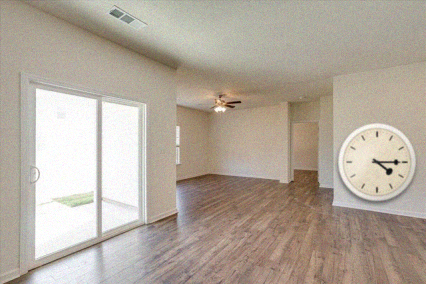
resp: 4,15
